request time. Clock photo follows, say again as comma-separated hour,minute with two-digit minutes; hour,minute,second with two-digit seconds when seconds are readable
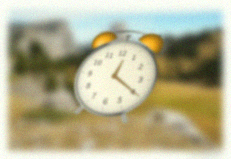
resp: 12,20
